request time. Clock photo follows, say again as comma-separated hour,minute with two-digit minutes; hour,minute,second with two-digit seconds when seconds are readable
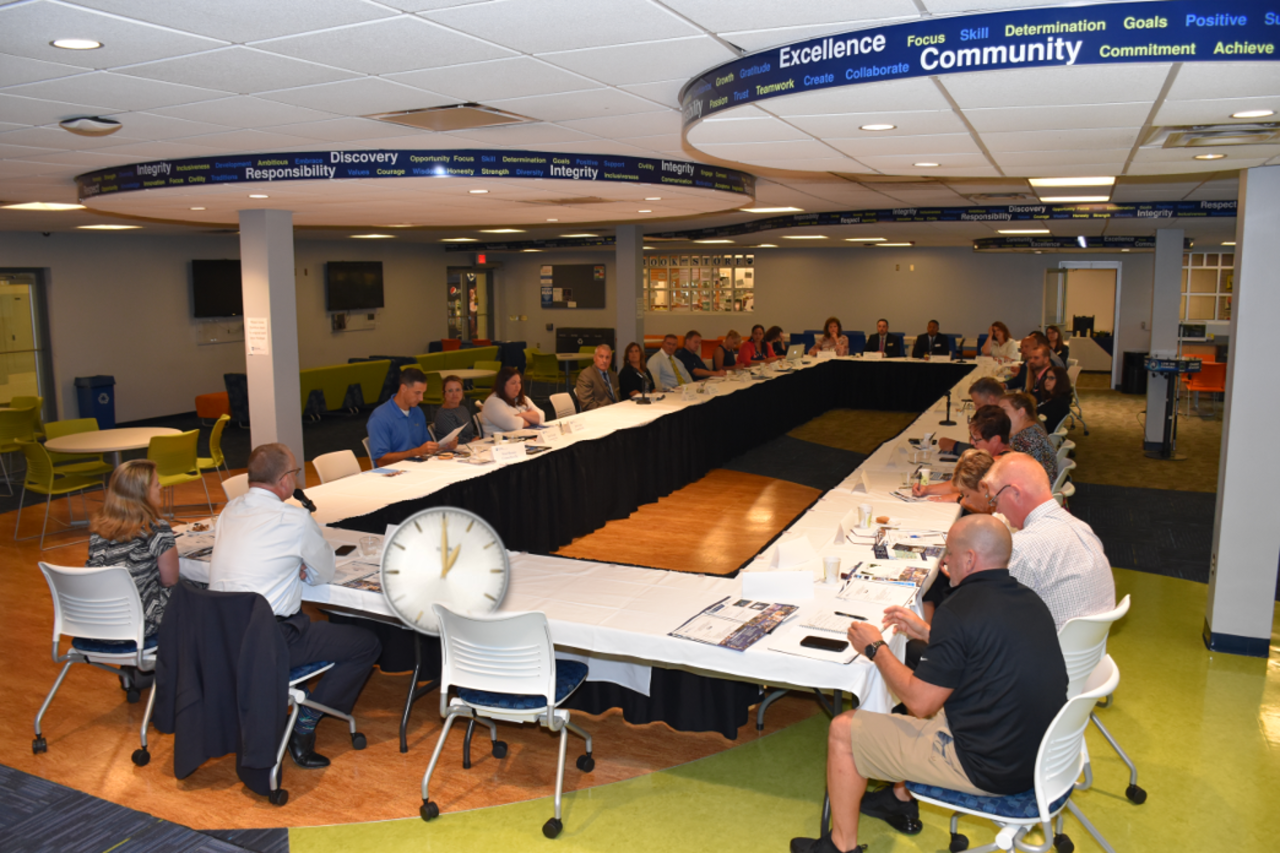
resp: 1,00
